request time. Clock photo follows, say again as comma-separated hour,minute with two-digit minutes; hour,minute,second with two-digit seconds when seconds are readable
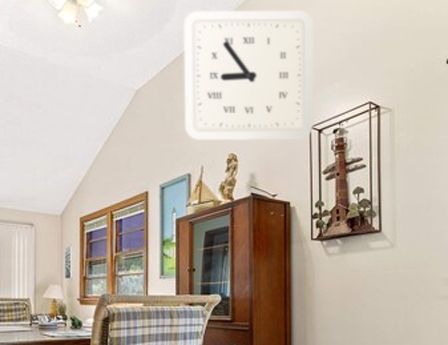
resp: 8,54
